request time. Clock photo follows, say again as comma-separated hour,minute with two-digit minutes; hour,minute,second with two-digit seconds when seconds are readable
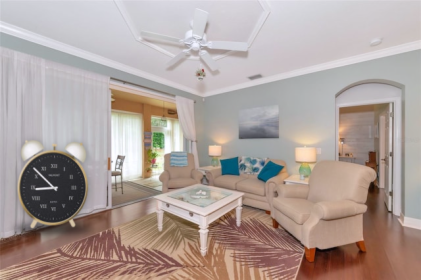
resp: 8,52
